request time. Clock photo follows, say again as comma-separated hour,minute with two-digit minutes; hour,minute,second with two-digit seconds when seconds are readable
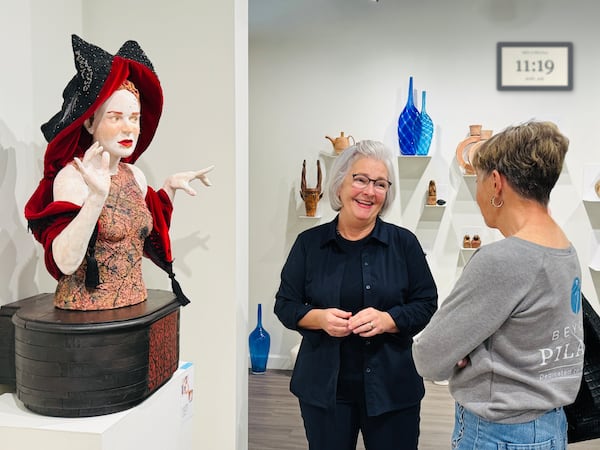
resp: 11,19
